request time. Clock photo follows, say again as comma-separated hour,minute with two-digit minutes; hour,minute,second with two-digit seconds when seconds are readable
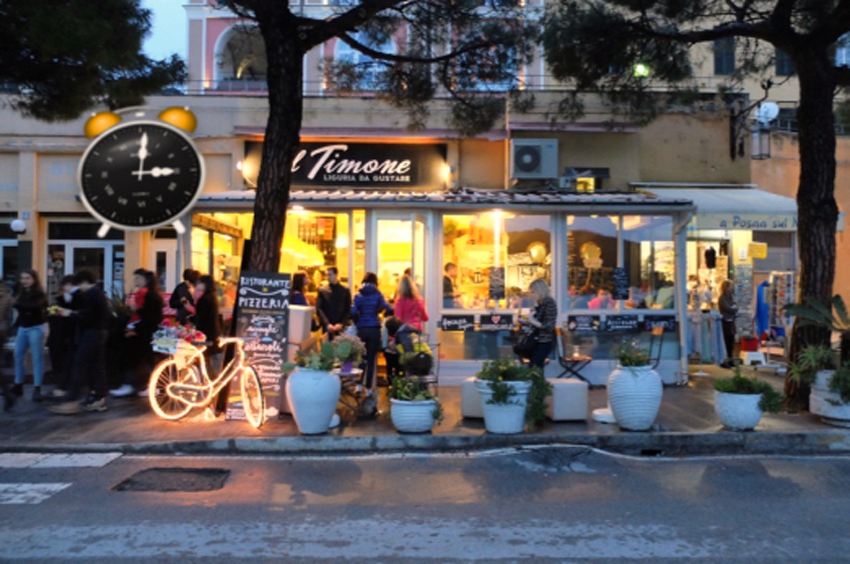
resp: 3,01
